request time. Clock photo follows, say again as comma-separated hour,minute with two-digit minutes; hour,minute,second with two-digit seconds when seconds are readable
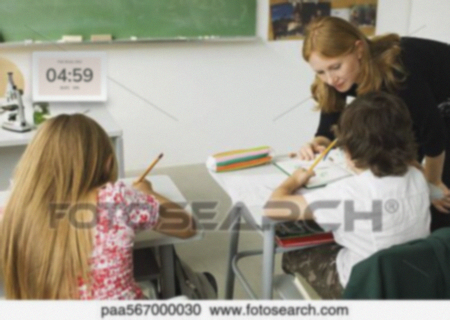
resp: 4,59
